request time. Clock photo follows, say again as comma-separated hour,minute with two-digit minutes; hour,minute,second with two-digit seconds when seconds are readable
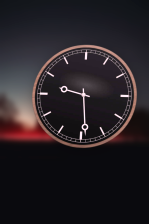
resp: 9,29
